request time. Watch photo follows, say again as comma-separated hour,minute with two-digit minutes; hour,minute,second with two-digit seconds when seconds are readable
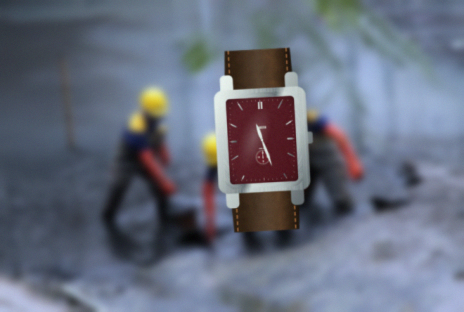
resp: 11,27
